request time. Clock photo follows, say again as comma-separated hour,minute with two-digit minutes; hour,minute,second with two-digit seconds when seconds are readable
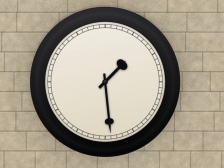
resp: 1,29
